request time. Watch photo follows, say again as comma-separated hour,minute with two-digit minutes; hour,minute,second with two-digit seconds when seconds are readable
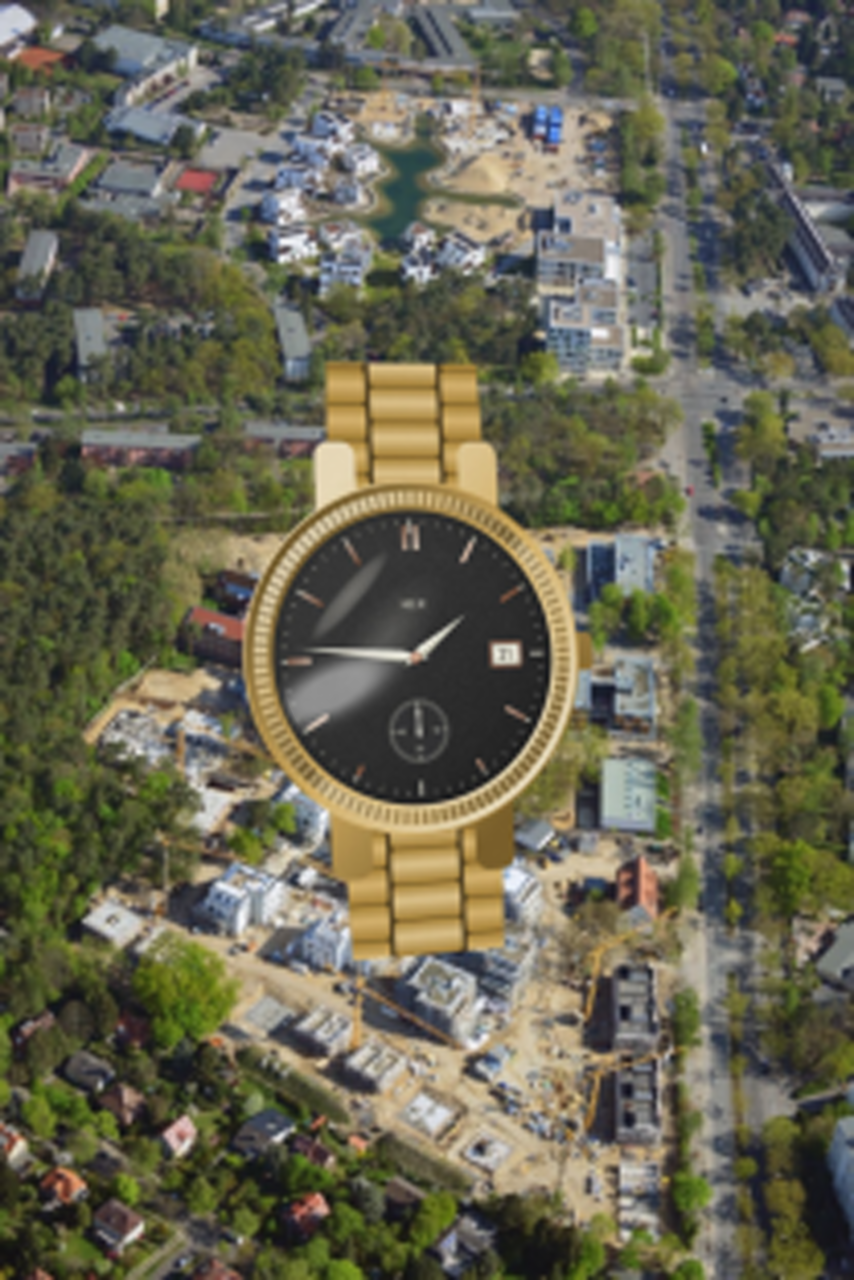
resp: 1,46
